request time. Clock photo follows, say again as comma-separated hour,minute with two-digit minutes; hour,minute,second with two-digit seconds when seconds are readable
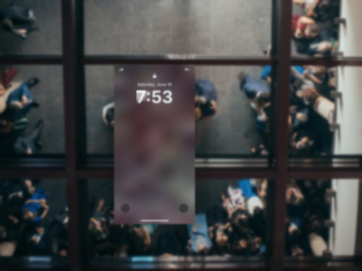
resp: 7,53
